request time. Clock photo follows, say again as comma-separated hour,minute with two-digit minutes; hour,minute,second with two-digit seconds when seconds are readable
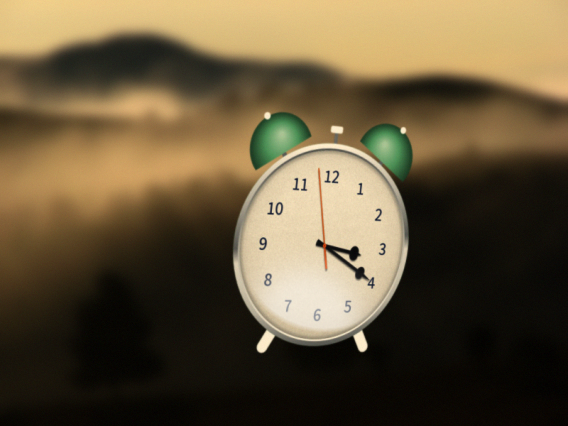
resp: 3,19,58
